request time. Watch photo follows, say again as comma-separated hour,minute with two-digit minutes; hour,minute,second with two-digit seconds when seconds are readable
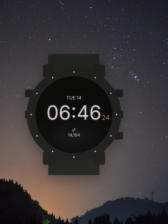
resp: 6,46
